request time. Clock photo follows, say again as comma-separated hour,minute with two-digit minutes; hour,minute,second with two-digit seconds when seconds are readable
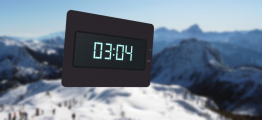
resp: 3,04
